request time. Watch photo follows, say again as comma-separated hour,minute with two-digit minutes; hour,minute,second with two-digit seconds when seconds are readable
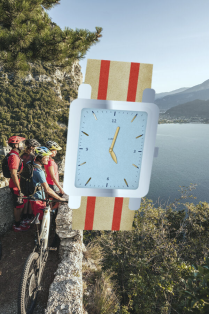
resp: 5,02
